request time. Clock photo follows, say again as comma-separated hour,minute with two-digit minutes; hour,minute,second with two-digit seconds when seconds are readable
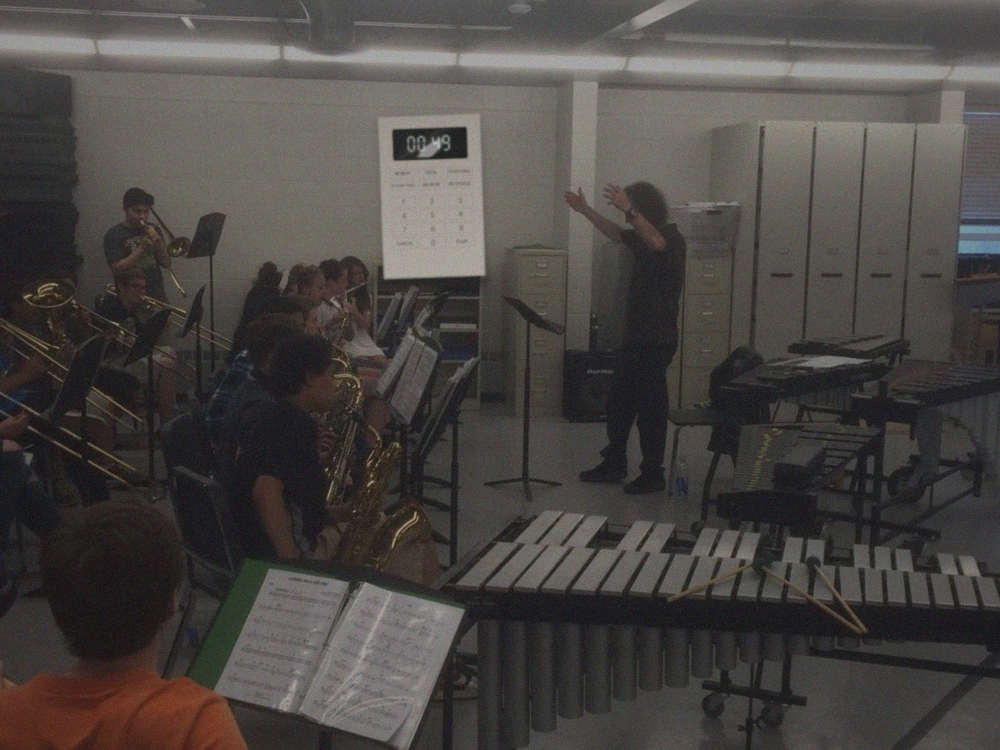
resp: 0,49
